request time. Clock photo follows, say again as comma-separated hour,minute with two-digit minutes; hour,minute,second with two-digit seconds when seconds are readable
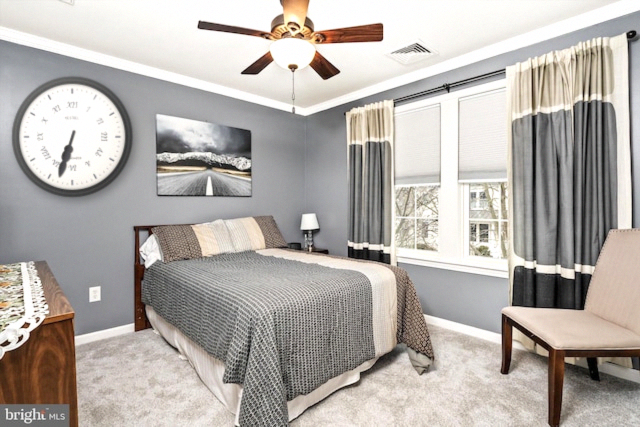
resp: 6,33
